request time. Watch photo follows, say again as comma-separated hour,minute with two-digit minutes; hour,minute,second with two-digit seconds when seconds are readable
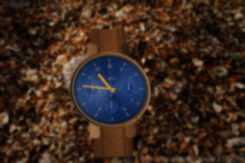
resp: 10,46
